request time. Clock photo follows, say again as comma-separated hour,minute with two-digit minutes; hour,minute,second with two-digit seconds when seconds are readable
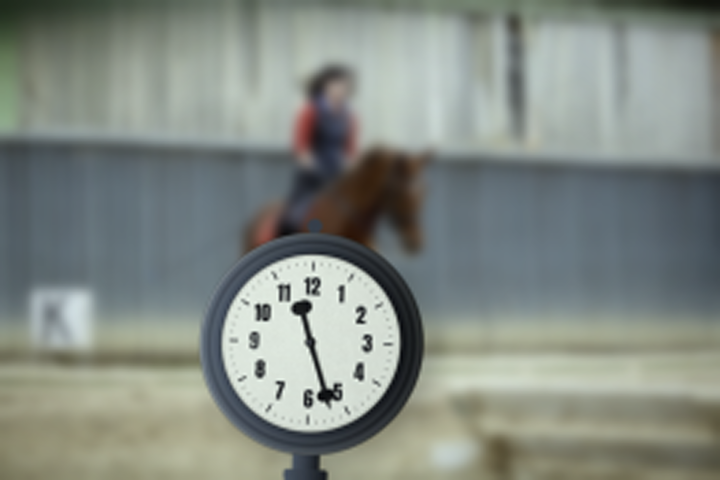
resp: 11,27
